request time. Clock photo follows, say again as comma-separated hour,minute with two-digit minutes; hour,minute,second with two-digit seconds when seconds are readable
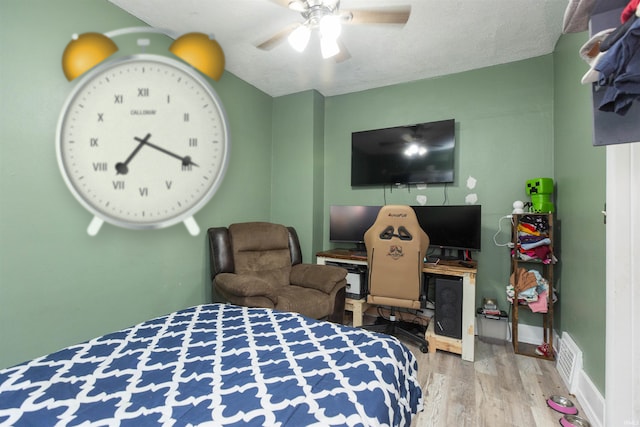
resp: 7,19
